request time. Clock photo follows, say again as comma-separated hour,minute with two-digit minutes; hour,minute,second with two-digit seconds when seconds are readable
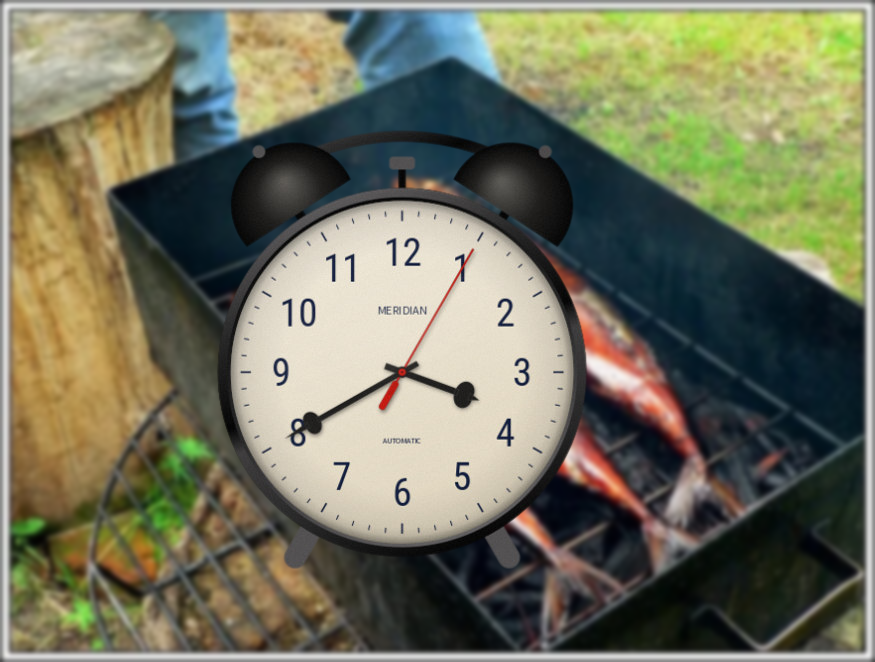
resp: 3,40,05
